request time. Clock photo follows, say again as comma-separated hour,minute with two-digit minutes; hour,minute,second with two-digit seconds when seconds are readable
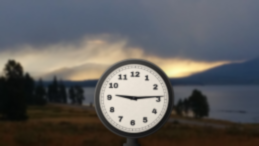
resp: 9,14
